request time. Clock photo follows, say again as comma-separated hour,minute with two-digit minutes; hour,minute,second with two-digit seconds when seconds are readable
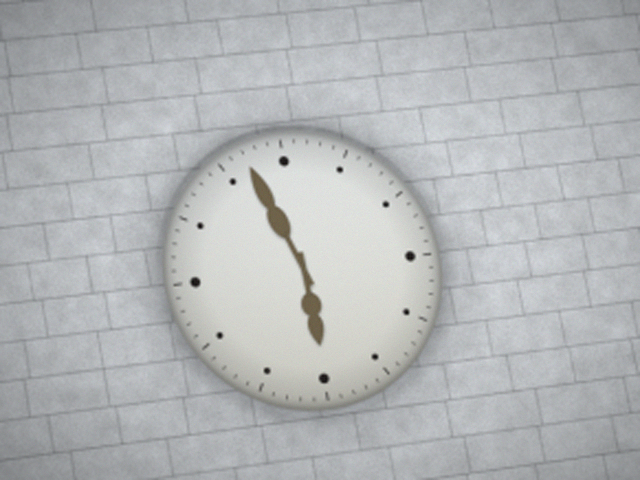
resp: 5,57
